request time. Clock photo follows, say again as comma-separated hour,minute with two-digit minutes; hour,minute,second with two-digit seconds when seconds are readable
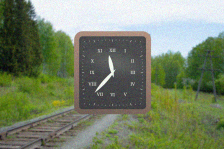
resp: 11,37
